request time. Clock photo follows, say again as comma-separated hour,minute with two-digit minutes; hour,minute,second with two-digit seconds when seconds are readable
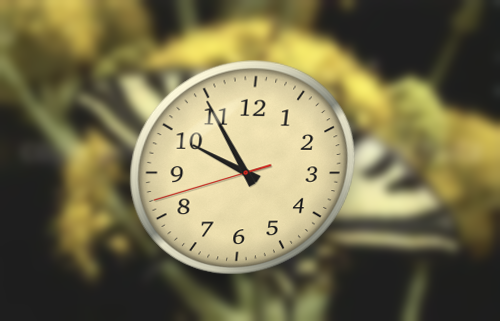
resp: 9,54,42
